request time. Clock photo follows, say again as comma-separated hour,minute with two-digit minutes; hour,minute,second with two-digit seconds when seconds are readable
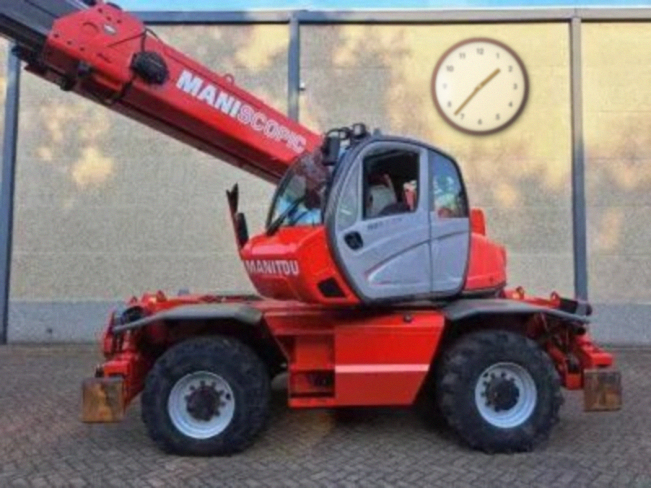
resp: 1,37
